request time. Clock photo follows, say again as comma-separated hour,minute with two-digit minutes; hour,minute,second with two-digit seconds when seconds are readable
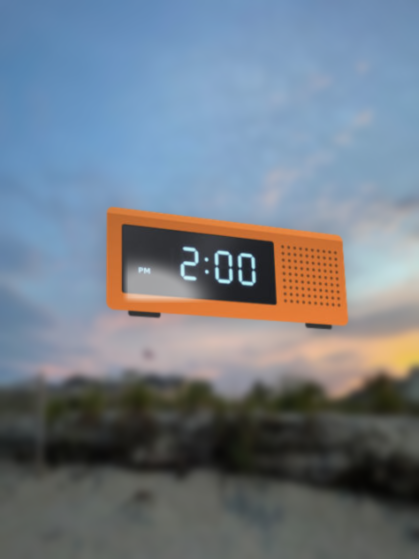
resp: 2,00
